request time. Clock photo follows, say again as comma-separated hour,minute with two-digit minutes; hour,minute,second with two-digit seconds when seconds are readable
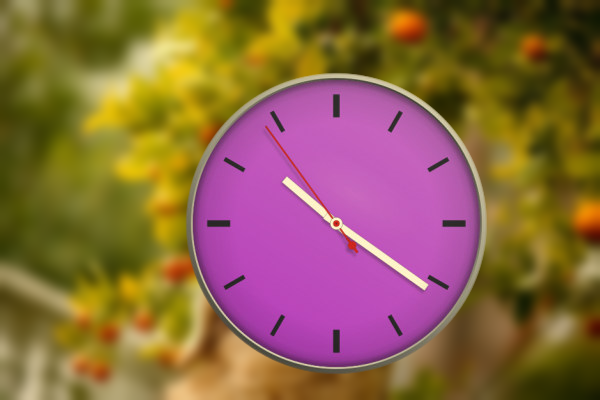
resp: 10,20,54
